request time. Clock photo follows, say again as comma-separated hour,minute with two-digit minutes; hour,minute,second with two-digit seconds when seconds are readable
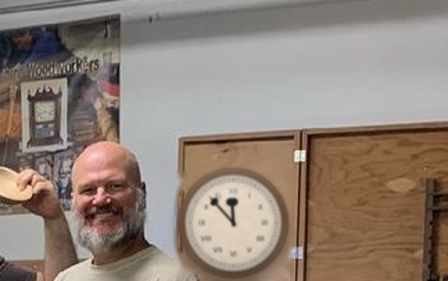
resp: 11,53
